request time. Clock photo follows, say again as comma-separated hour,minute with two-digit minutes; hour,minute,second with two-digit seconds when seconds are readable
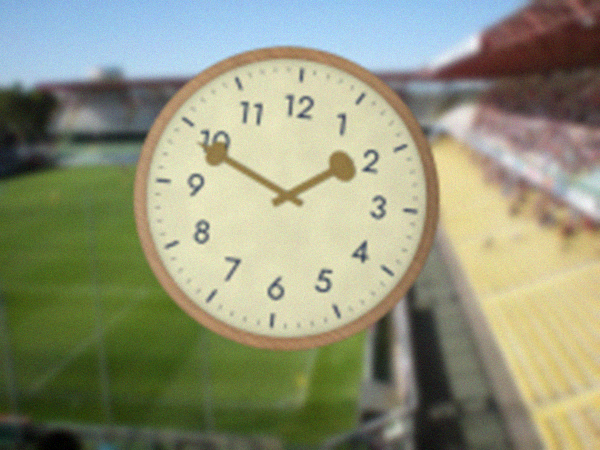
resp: 1,49
